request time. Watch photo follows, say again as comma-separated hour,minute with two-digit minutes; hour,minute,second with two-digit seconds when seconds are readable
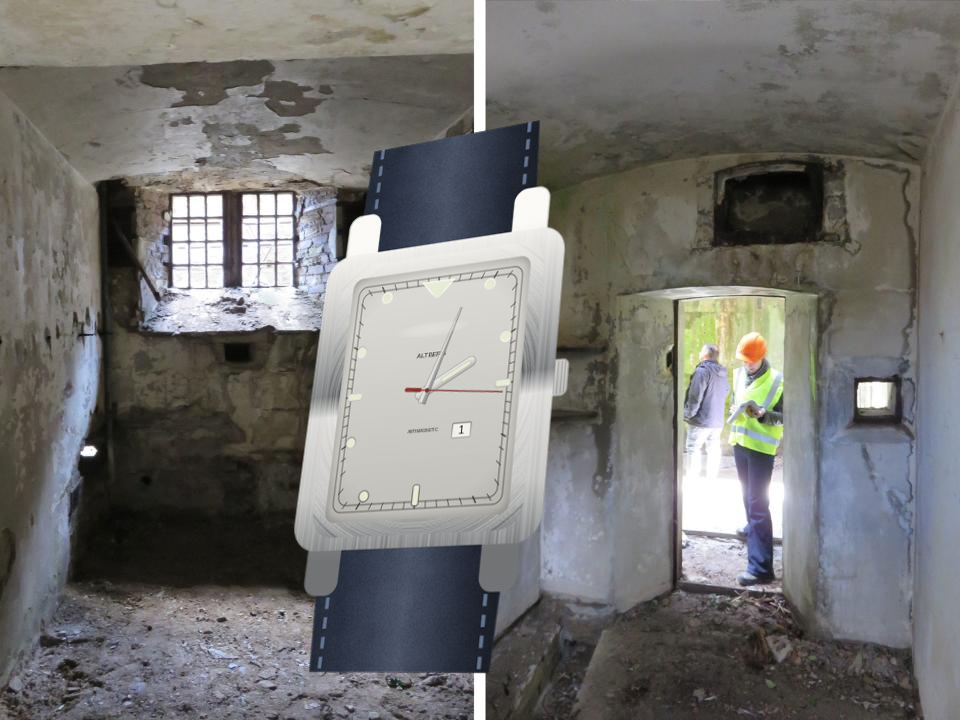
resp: 2,03,16
